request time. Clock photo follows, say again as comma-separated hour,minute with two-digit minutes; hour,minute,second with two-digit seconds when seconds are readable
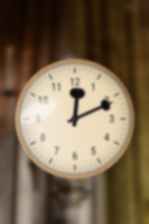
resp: 12,11
